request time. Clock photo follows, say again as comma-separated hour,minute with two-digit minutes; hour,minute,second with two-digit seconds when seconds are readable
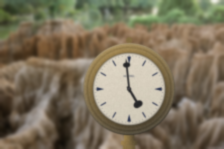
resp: 4,59
